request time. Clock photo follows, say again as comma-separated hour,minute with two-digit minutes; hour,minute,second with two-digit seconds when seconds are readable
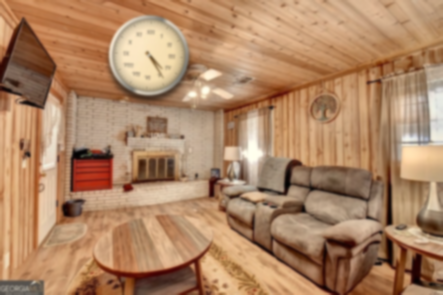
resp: 4,24
